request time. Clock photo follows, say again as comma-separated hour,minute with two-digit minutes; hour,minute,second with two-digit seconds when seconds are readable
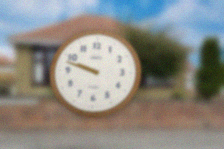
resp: 9,48
